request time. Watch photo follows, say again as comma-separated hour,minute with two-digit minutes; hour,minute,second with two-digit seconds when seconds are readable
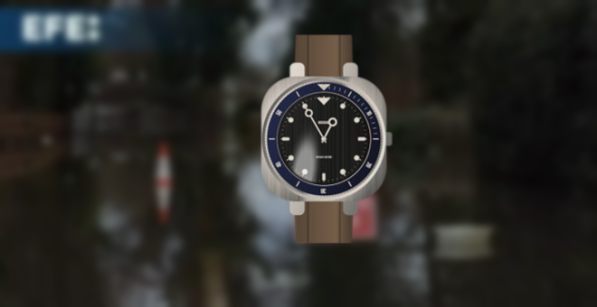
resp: 12,55
